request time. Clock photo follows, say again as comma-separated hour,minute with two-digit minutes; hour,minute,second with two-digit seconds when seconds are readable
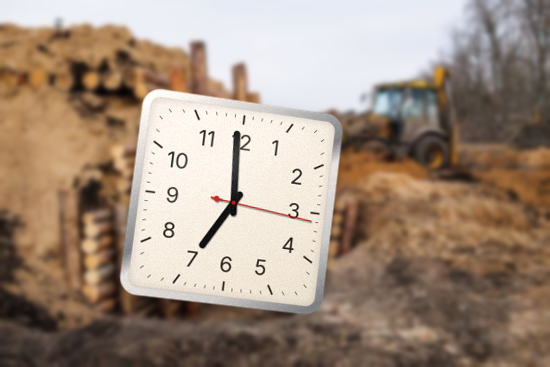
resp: 6,59,16
